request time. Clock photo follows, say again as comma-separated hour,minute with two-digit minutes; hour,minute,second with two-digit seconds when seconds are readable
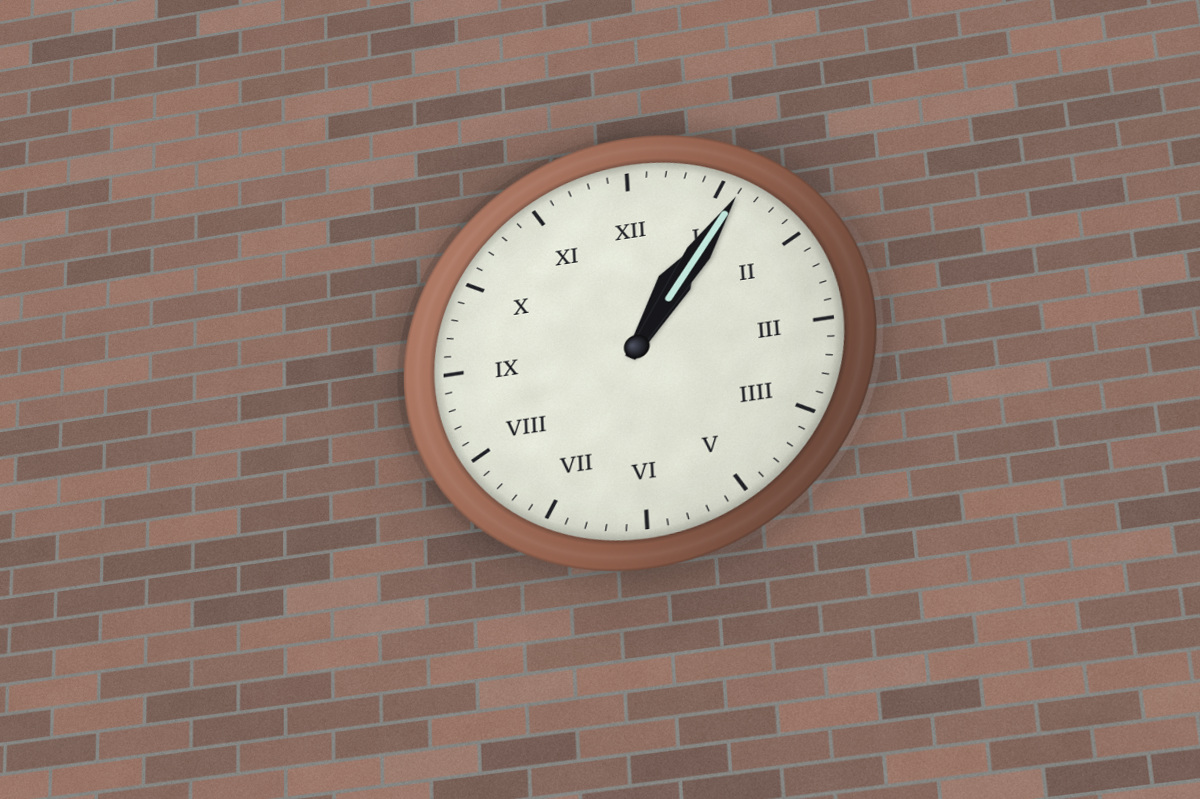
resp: 1,06
